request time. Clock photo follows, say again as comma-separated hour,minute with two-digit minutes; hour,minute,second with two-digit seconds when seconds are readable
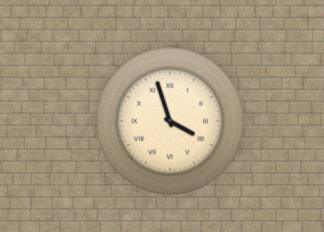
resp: 3,57
